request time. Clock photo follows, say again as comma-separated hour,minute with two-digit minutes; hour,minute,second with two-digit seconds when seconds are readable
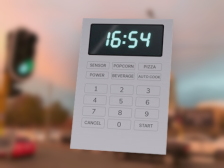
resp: 16,54
